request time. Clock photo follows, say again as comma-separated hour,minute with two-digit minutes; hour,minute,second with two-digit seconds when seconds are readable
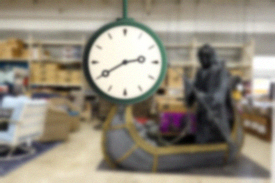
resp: 2,40
